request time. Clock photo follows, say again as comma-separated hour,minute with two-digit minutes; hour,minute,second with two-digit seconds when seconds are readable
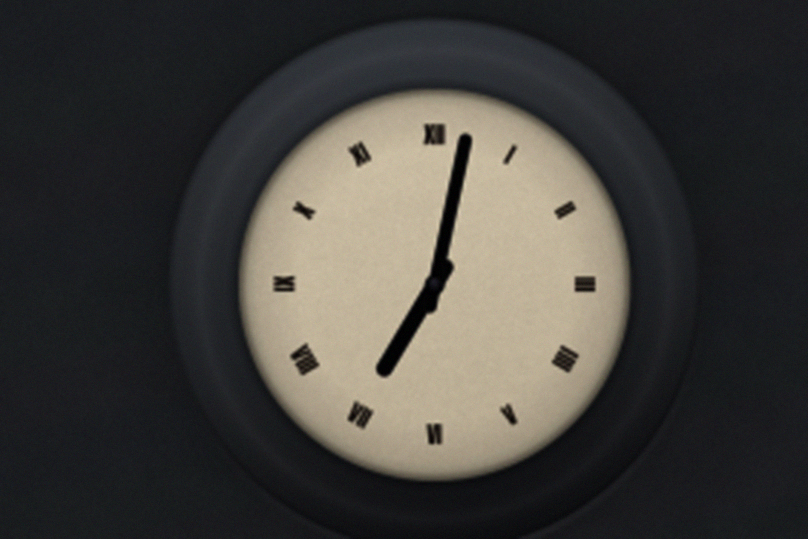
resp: 7,02
